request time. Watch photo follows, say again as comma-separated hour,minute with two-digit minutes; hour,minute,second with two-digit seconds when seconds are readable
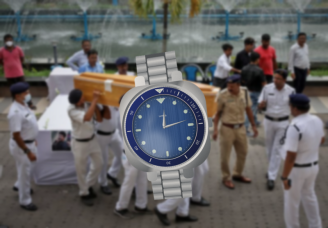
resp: 12,13
